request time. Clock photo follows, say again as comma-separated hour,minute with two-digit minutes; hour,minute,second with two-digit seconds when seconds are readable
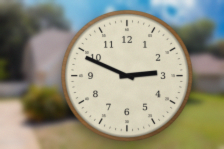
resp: 2,49
